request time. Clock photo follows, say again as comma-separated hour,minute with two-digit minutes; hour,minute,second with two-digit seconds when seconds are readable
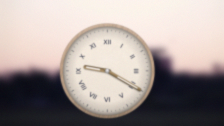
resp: 9,20
